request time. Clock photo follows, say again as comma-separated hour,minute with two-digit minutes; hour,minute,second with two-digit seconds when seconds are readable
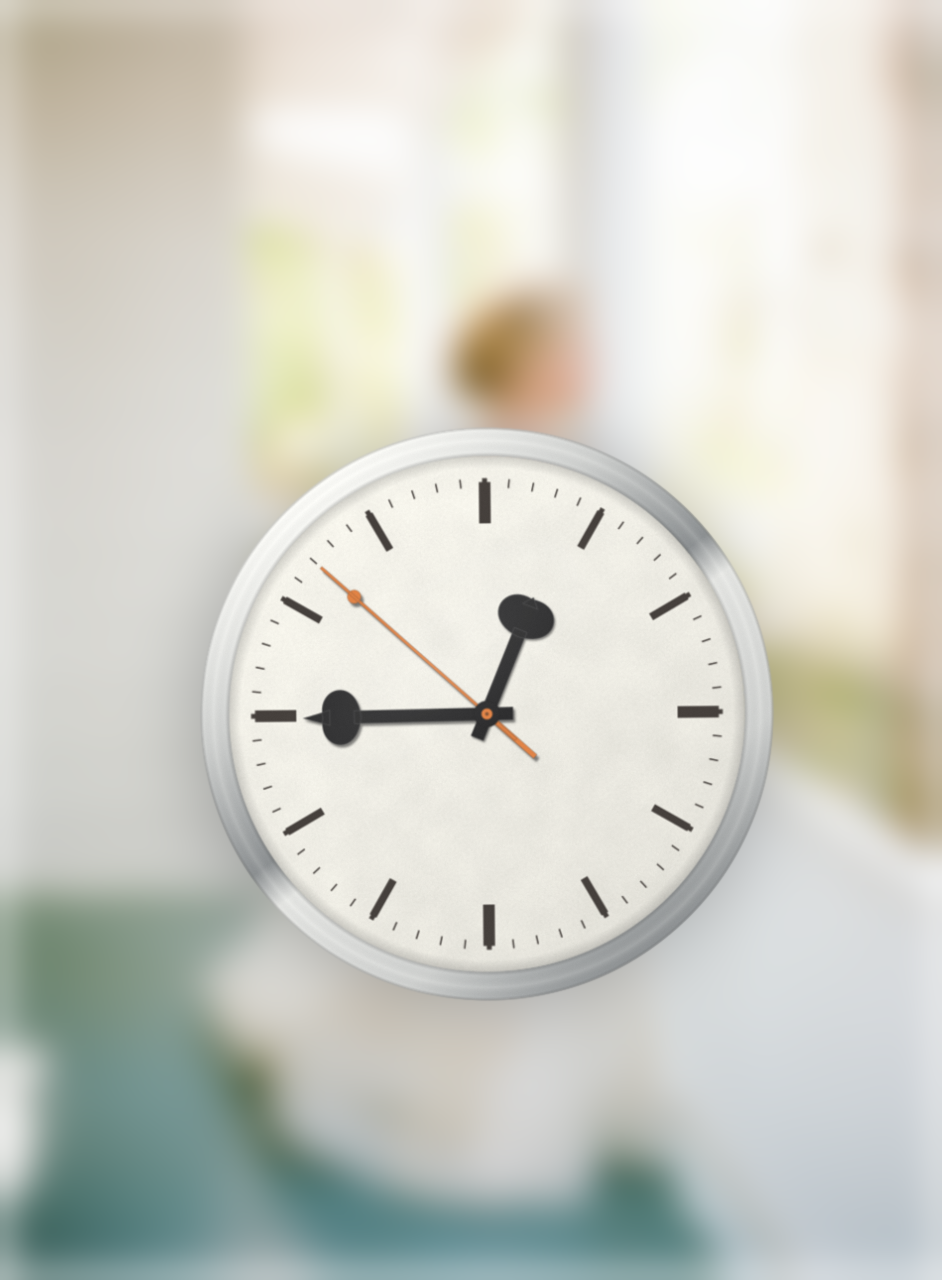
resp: 12,44,52
